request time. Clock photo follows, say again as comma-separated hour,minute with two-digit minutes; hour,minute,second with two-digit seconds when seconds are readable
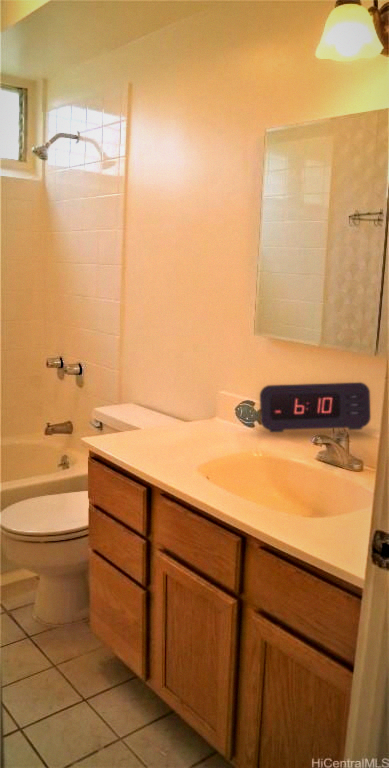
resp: 6,10
